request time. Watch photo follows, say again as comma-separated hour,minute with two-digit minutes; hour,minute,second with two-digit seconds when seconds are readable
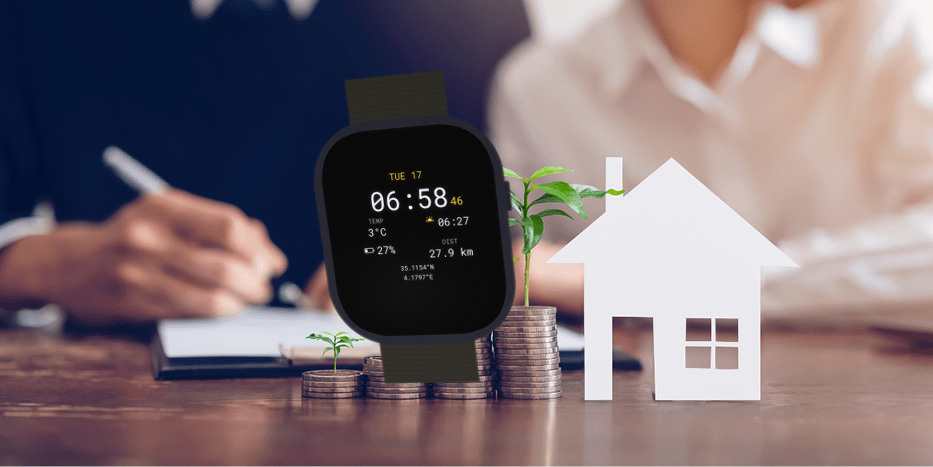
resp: 6,58,46
